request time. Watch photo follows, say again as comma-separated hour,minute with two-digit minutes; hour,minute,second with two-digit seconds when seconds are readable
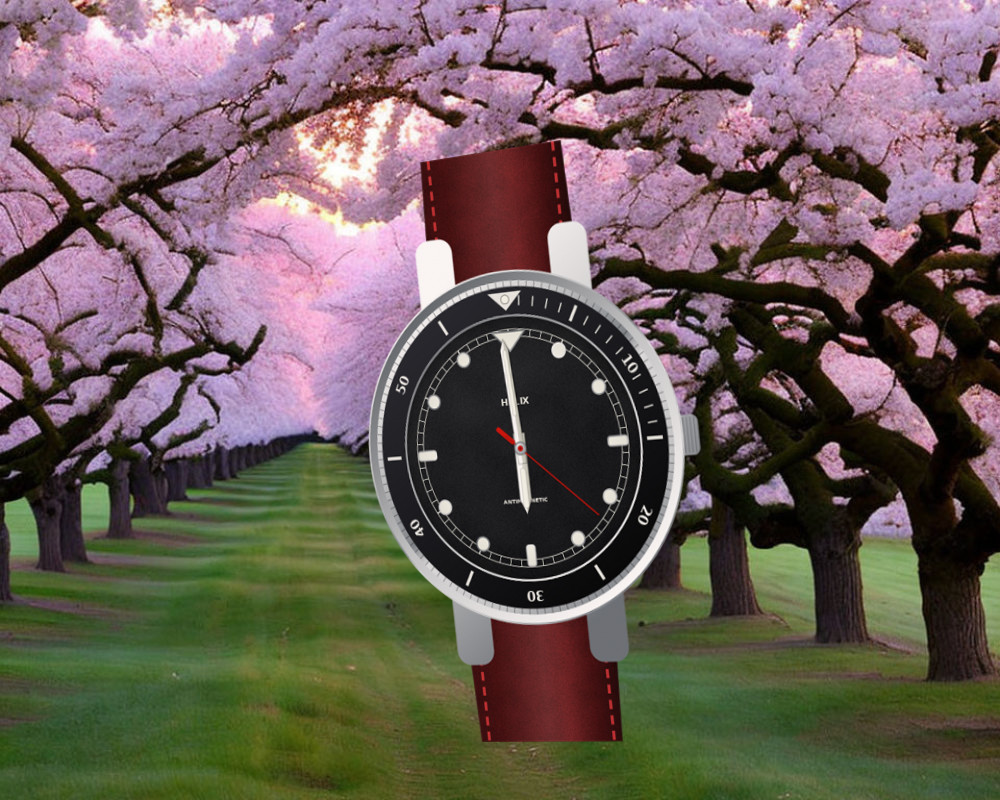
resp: 5,59,22
